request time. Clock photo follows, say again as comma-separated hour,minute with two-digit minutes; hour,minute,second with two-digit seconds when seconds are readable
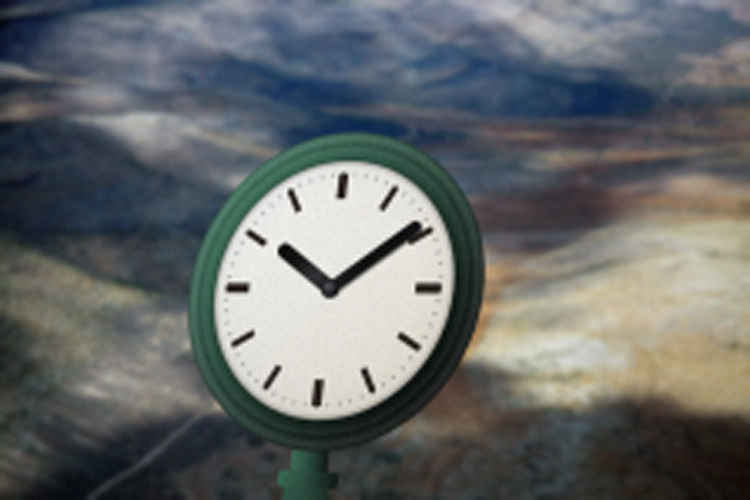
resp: 10,09
